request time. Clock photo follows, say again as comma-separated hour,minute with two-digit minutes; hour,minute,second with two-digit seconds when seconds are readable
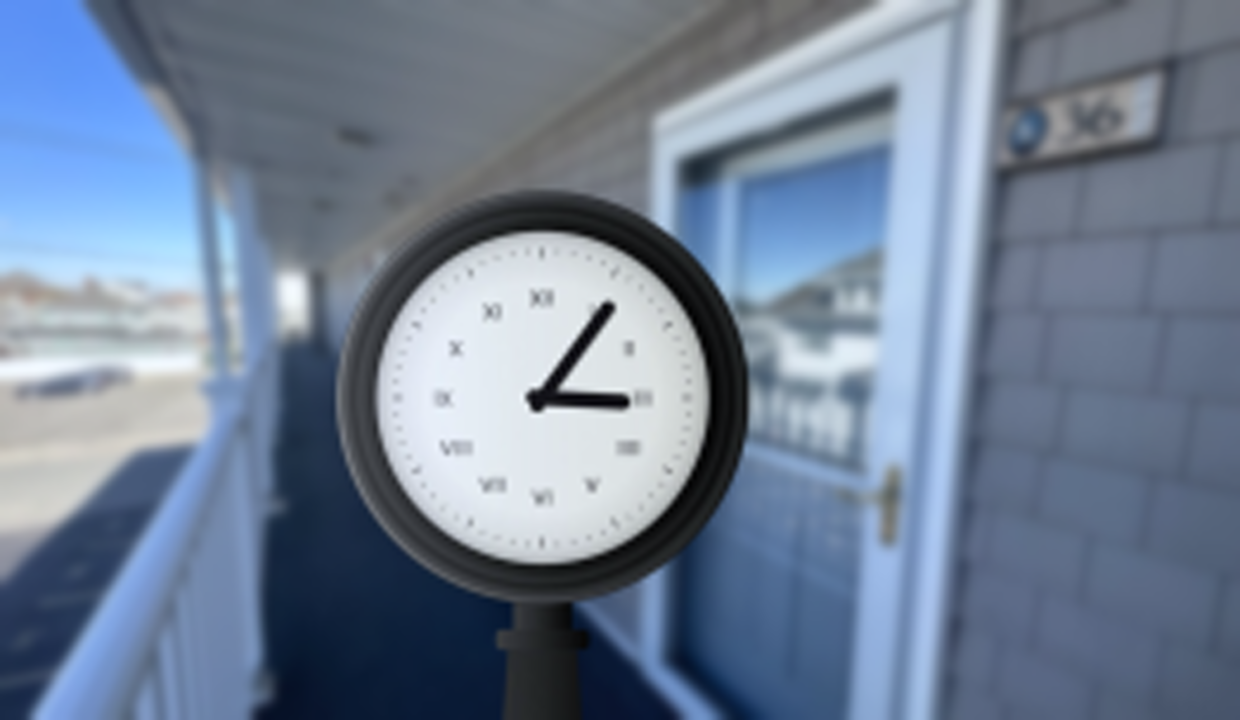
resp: 3,06
